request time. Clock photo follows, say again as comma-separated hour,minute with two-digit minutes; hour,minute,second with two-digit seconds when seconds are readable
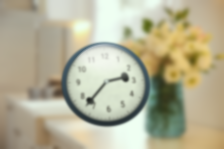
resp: 2,37
